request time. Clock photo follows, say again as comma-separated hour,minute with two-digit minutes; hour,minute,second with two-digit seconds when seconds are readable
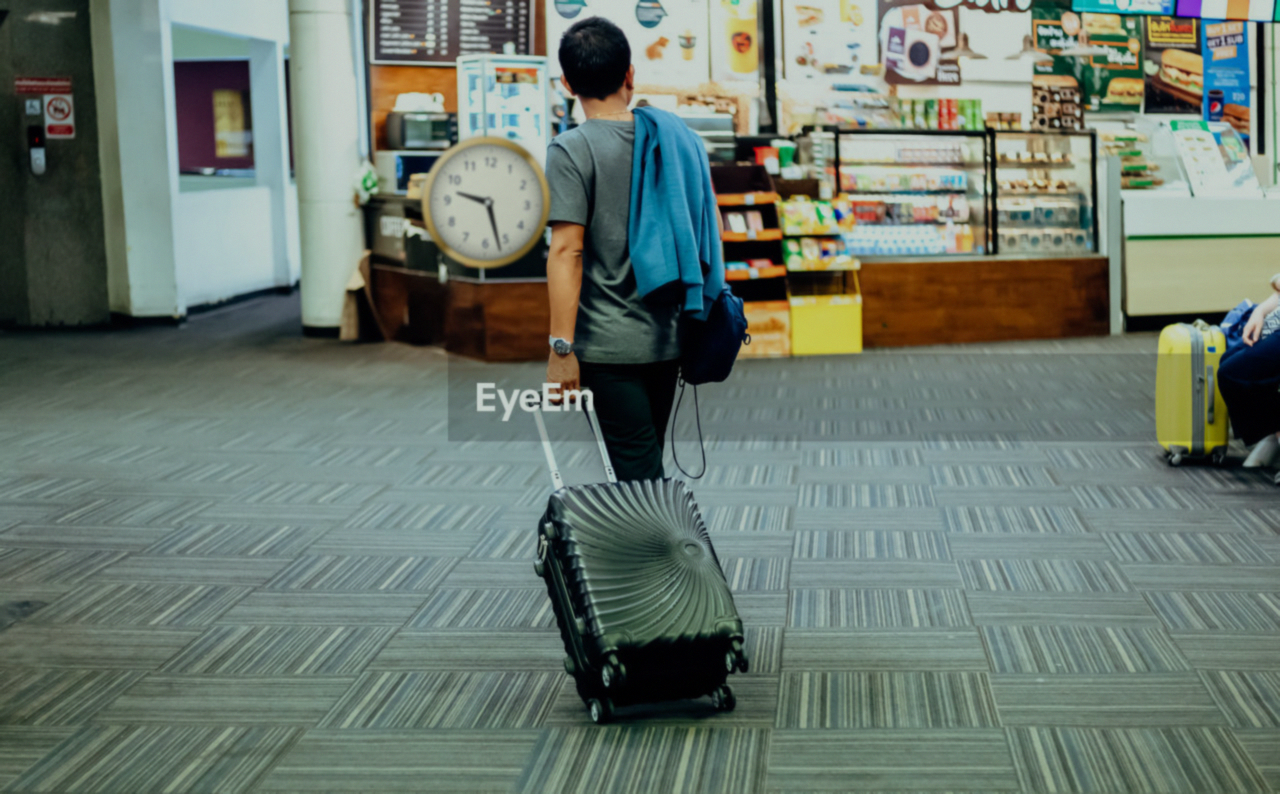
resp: 9,27
